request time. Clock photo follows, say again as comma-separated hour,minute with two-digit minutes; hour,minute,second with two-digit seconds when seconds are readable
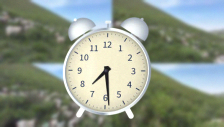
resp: 7,29
